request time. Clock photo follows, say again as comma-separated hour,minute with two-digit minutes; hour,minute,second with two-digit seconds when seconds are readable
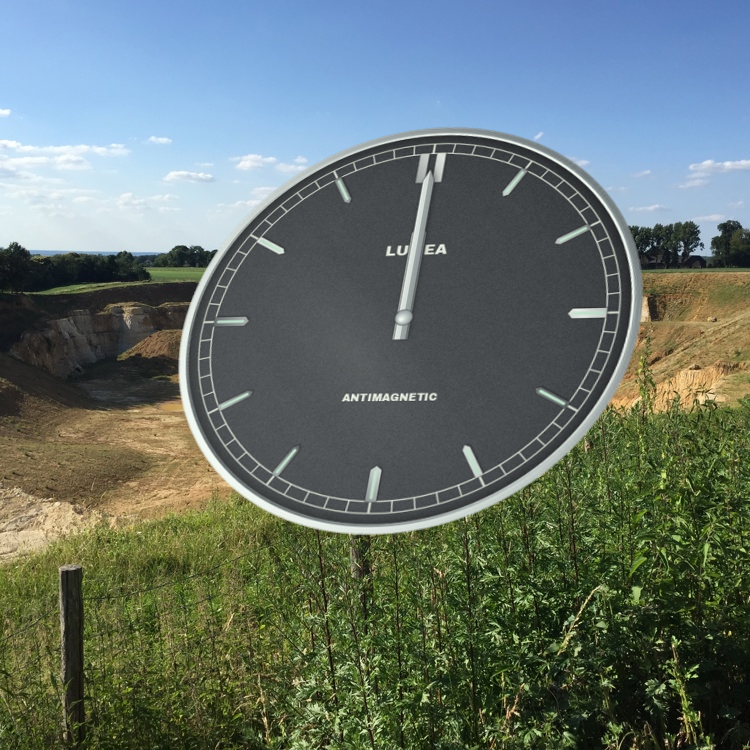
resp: 12,00
